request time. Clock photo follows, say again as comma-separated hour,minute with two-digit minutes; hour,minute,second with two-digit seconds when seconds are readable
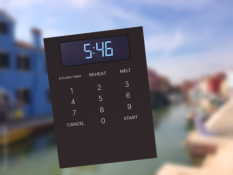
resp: 5,46
